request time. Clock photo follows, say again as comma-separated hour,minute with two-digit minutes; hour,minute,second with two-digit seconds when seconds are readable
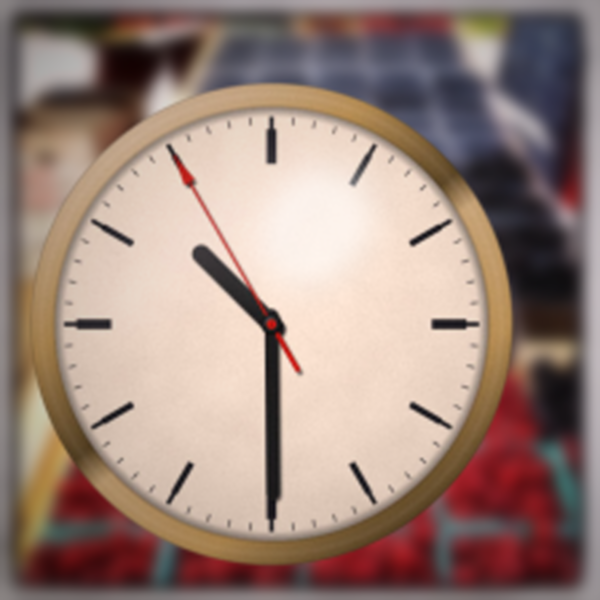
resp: 10,29,55
